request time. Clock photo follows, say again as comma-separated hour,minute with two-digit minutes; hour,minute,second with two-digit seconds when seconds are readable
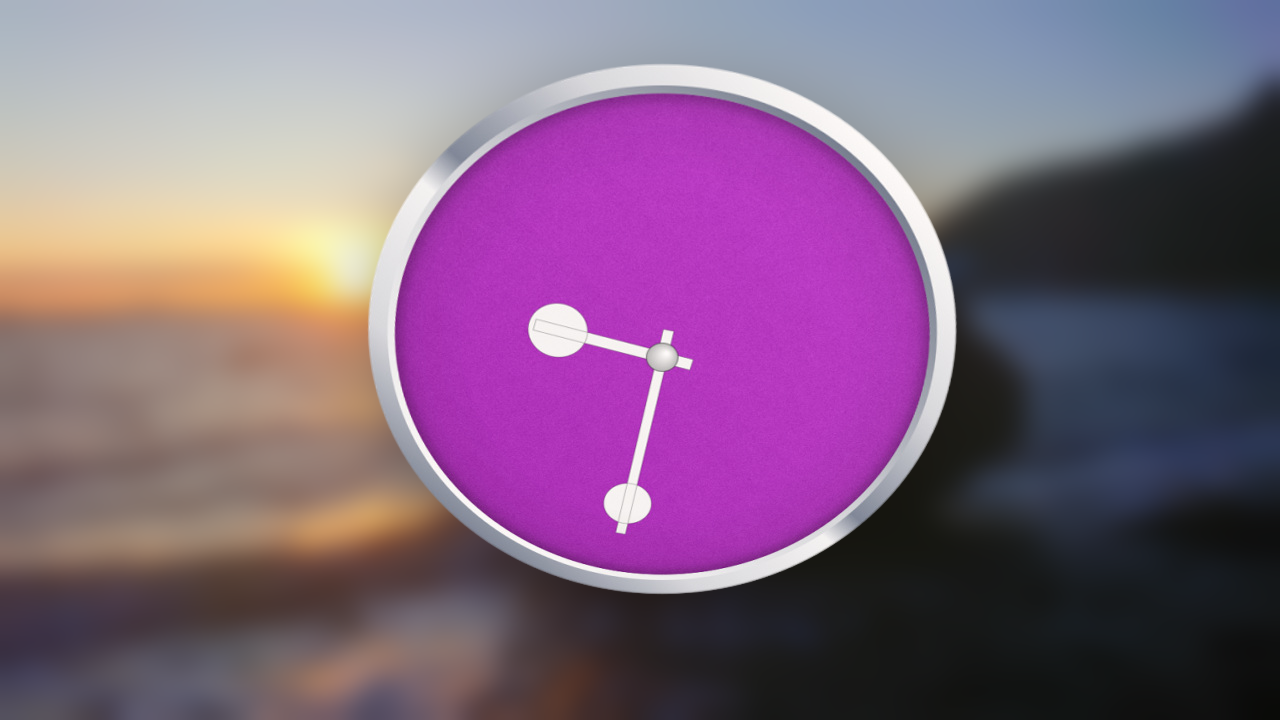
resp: 9,32
